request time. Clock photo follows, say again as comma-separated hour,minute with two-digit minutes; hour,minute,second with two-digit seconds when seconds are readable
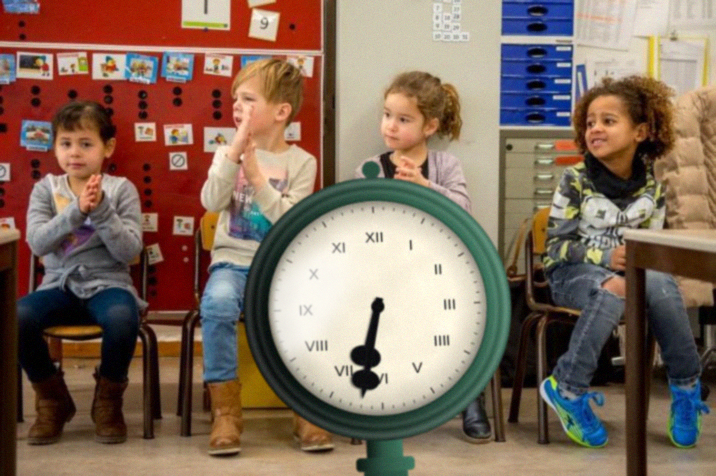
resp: 6,32
